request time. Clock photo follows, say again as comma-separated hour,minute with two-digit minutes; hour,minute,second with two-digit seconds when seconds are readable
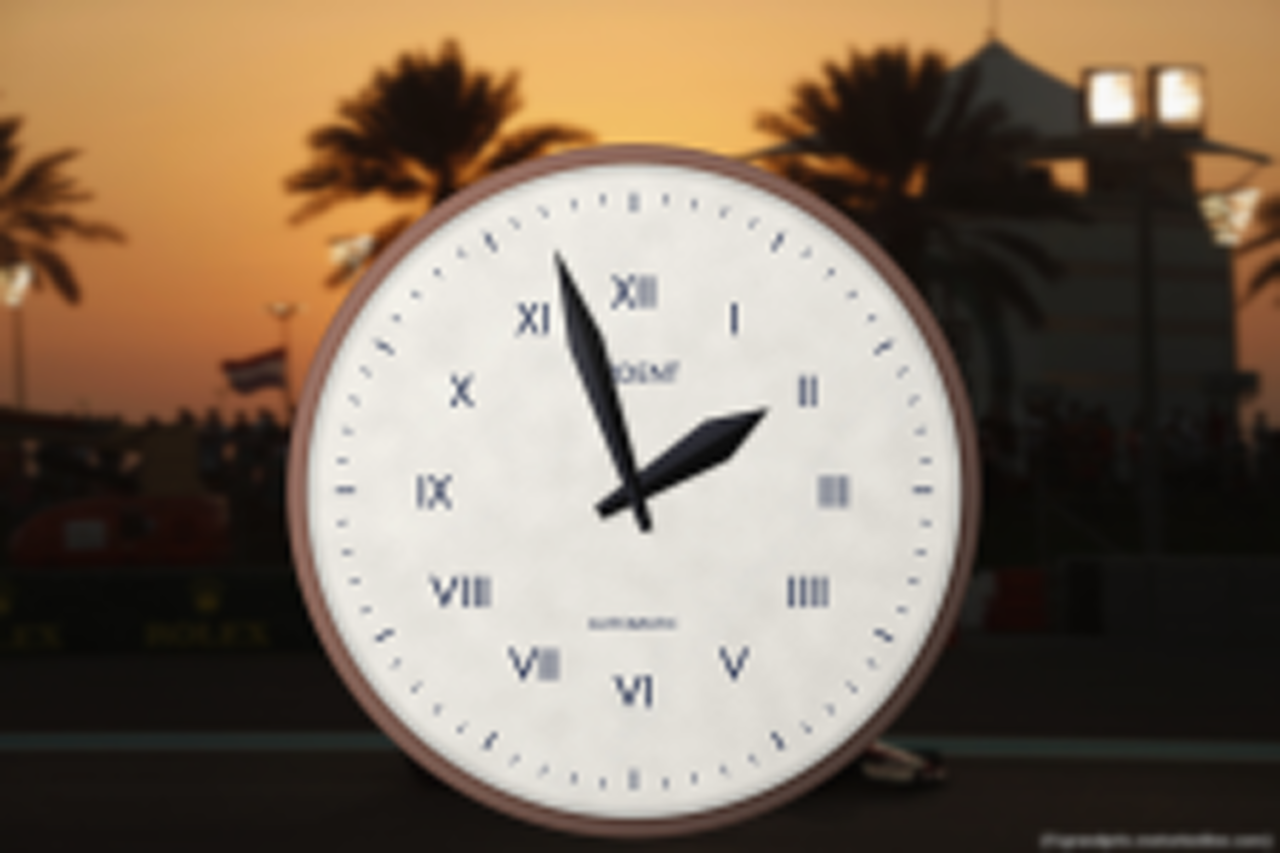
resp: 1,57
